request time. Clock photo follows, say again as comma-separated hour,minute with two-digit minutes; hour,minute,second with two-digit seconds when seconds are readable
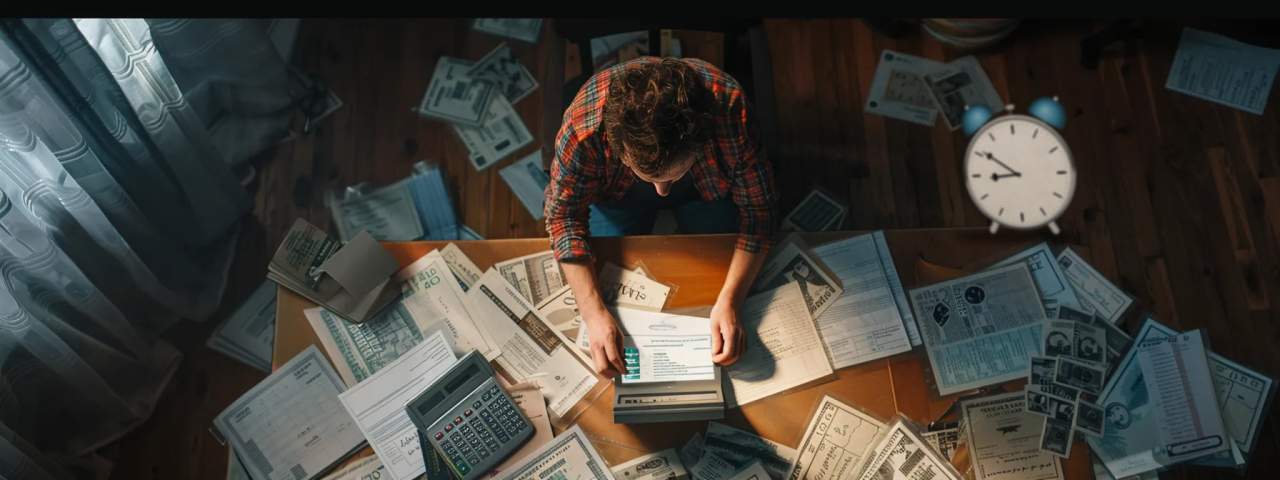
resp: 8,51
